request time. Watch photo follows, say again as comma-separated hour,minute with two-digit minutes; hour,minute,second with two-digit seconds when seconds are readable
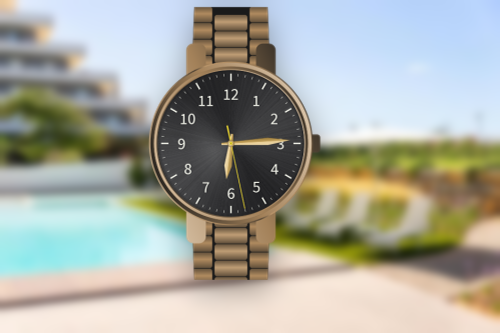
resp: 6,14,28
